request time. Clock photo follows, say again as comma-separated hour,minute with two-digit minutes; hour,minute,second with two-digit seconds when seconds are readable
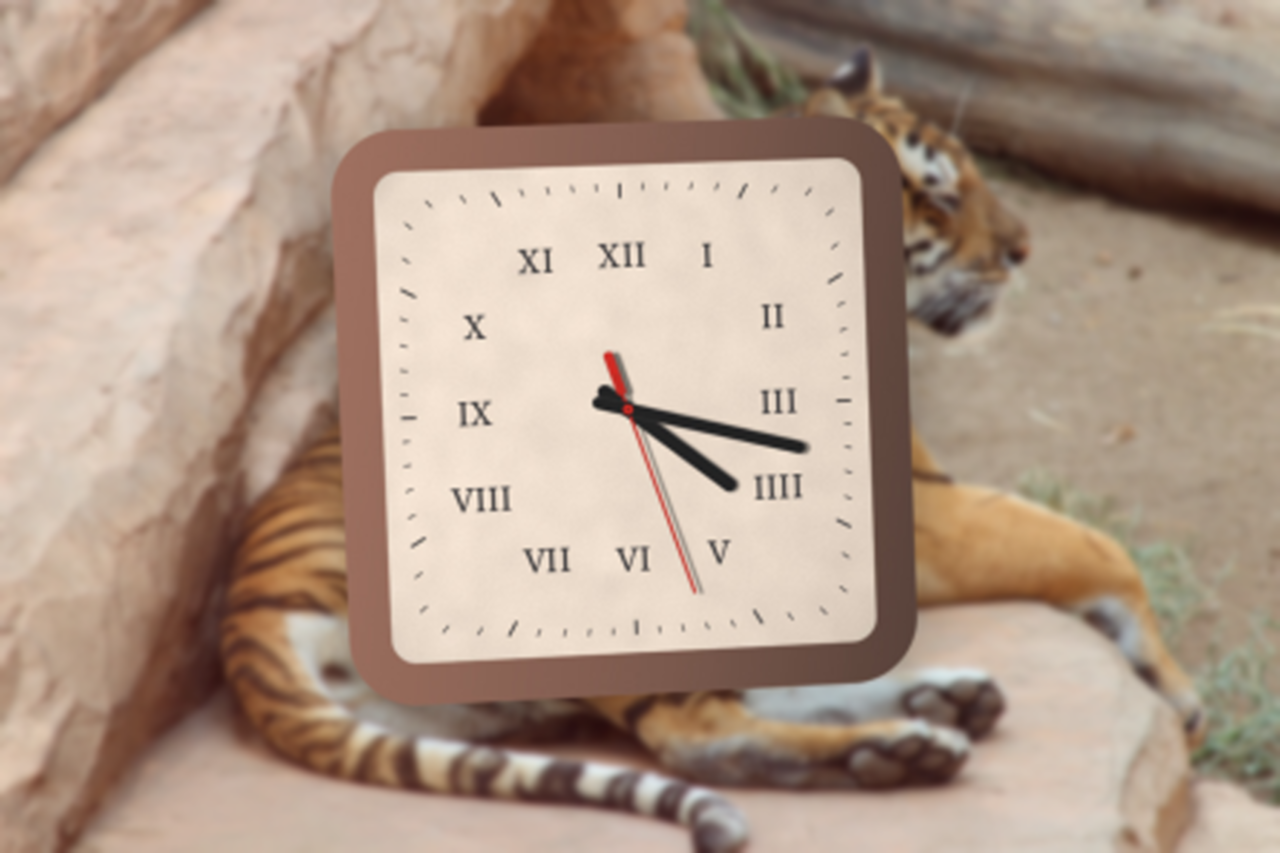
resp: 4,17,27
